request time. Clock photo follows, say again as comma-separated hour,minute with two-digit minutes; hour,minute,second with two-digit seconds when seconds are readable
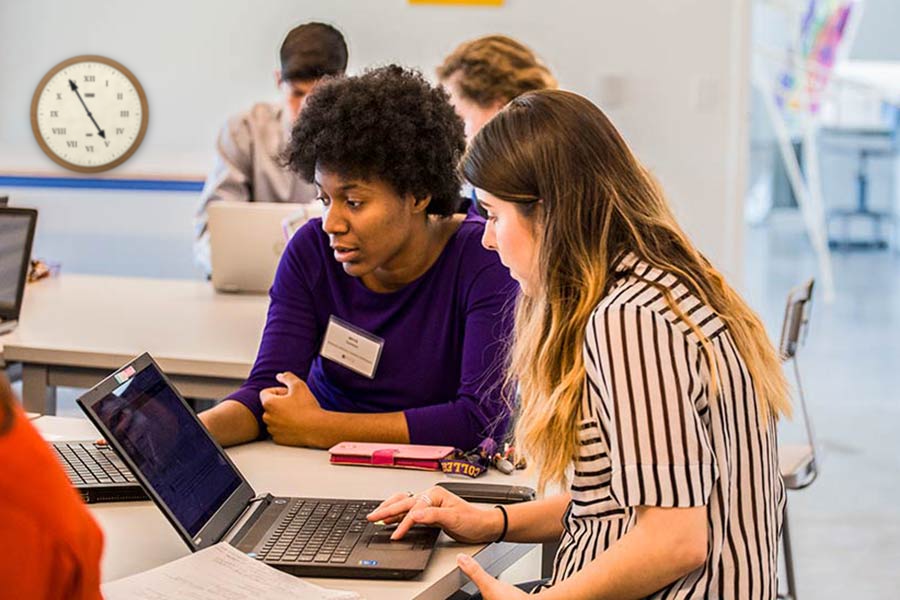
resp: 4,55
